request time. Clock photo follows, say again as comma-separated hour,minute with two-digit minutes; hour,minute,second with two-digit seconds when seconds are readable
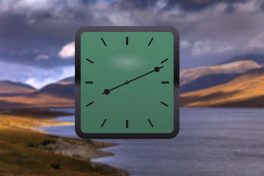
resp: 8,11
